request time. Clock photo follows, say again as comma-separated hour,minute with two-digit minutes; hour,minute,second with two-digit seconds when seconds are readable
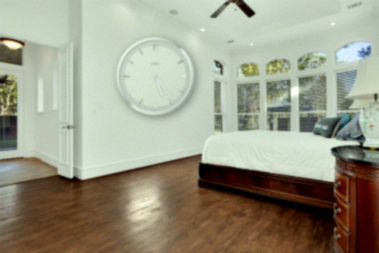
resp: 5,24
